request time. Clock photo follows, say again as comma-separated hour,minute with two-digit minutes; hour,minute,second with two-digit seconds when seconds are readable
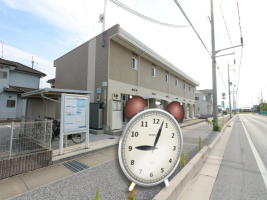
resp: 9,03
